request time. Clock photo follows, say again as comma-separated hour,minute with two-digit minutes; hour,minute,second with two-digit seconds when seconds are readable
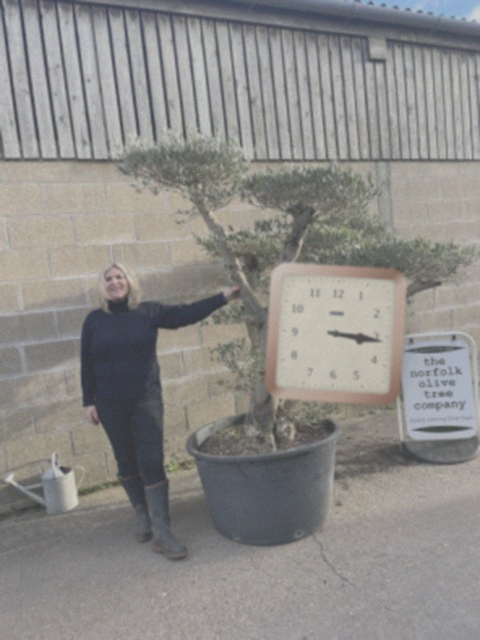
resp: 3,16
